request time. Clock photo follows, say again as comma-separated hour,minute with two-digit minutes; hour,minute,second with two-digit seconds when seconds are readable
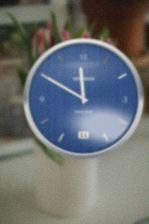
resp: 11,50
